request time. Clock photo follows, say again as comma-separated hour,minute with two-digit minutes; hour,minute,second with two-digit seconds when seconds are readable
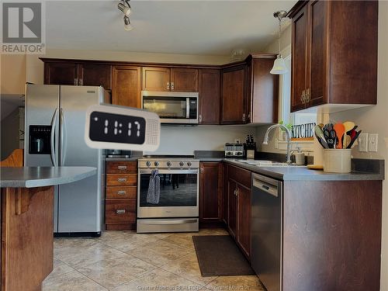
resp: 11,17
